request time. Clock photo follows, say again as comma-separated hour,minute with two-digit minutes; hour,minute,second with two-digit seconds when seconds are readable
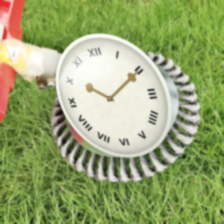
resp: 10,10
